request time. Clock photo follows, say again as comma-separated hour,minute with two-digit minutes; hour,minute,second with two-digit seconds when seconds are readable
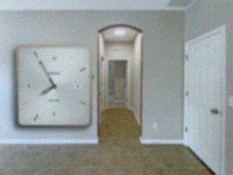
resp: 7,55
